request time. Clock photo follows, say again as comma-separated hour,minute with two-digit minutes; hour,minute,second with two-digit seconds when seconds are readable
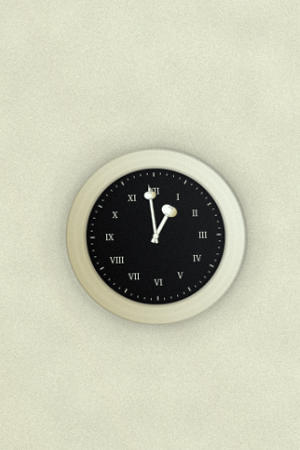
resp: 12,59
